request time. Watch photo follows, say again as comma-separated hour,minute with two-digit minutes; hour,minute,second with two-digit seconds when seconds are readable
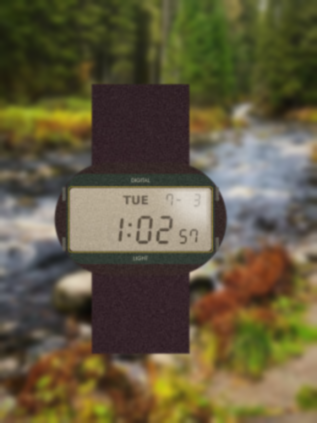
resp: 1,02,57
